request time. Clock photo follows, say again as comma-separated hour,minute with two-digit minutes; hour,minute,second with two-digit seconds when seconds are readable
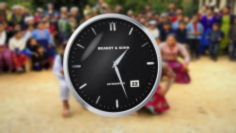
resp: 1,27
